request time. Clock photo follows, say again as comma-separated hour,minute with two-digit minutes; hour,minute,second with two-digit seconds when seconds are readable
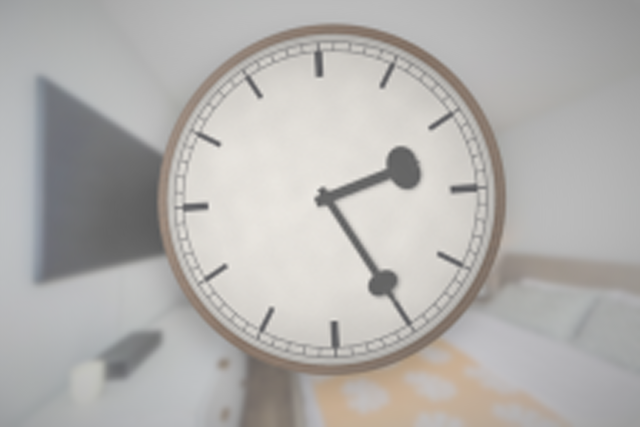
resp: 2,25
